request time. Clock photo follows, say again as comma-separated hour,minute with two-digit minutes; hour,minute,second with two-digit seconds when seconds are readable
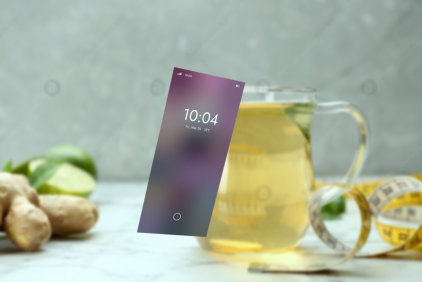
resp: 10,04
